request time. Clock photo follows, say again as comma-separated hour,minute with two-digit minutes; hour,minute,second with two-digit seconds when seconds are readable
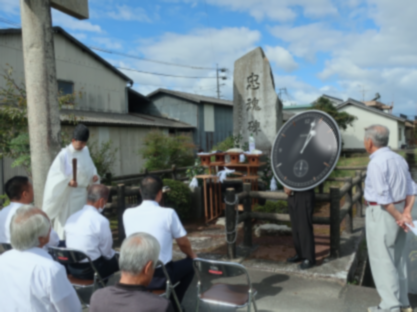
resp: 1,03
